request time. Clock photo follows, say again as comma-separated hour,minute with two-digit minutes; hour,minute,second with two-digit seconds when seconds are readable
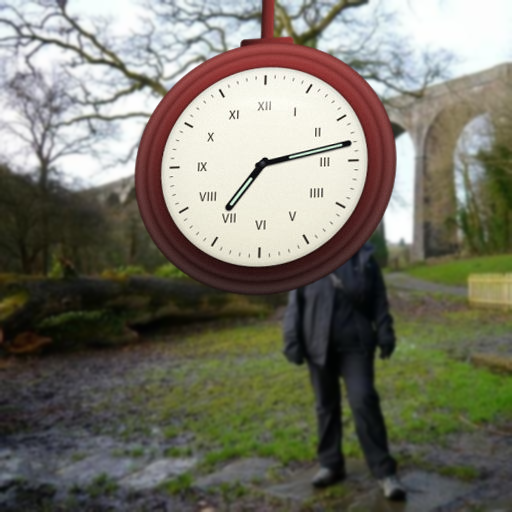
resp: 7,13
